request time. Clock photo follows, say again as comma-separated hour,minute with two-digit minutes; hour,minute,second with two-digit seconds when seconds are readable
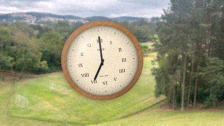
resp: 7,00
